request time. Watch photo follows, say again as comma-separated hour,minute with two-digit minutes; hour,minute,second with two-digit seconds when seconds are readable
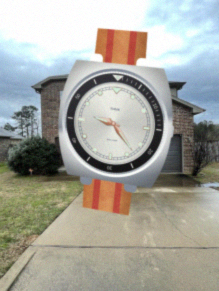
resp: 9,23
